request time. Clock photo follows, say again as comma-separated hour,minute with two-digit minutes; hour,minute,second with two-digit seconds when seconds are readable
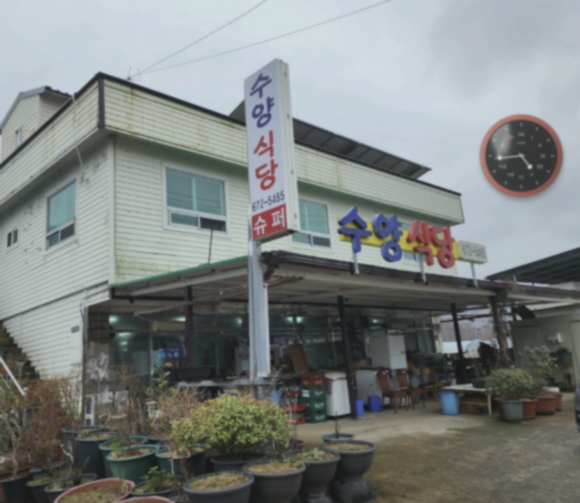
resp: 4,44
